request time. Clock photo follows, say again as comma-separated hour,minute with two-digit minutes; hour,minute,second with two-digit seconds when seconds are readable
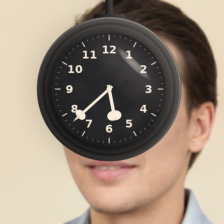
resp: 5,38
